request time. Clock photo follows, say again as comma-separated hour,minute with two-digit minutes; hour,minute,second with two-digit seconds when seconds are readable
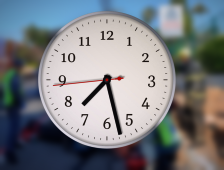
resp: 7,27,44
